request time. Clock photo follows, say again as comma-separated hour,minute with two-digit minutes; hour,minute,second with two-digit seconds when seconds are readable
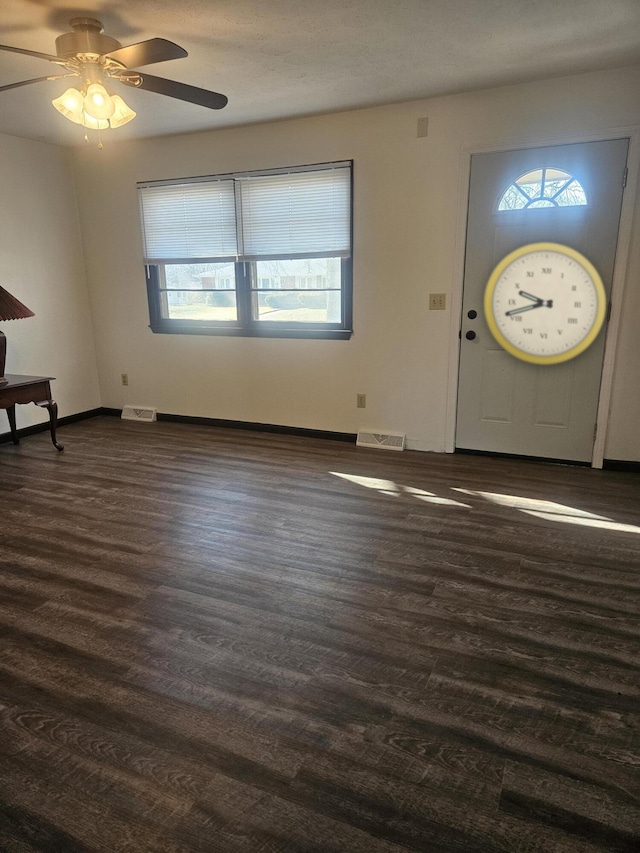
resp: 9,42
